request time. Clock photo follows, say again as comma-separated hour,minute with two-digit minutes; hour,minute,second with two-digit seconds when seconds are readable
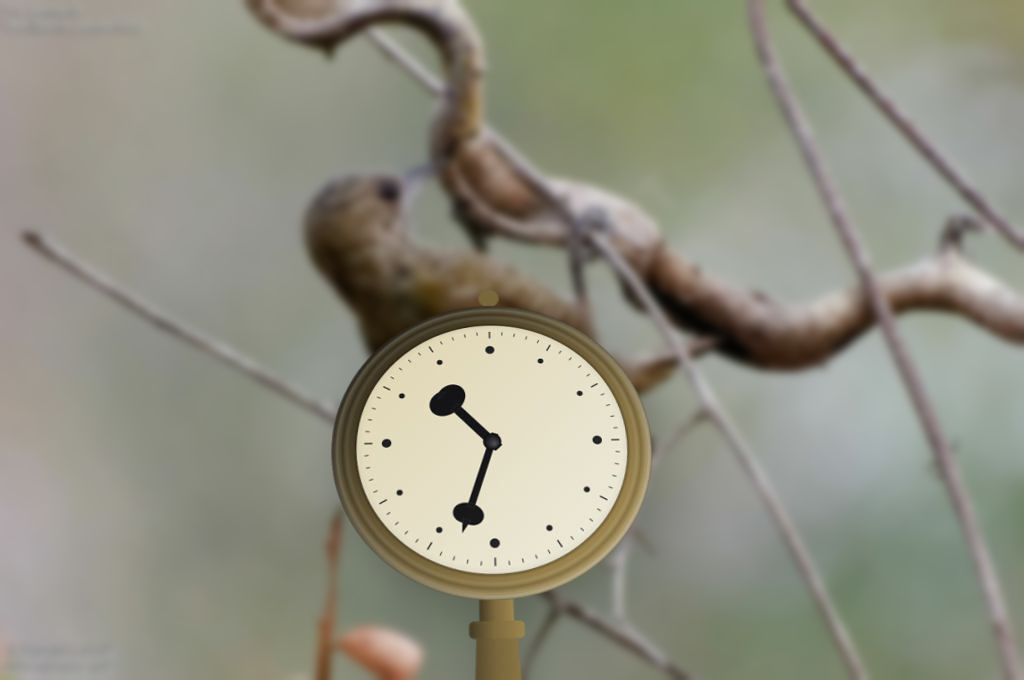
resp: 10,33
